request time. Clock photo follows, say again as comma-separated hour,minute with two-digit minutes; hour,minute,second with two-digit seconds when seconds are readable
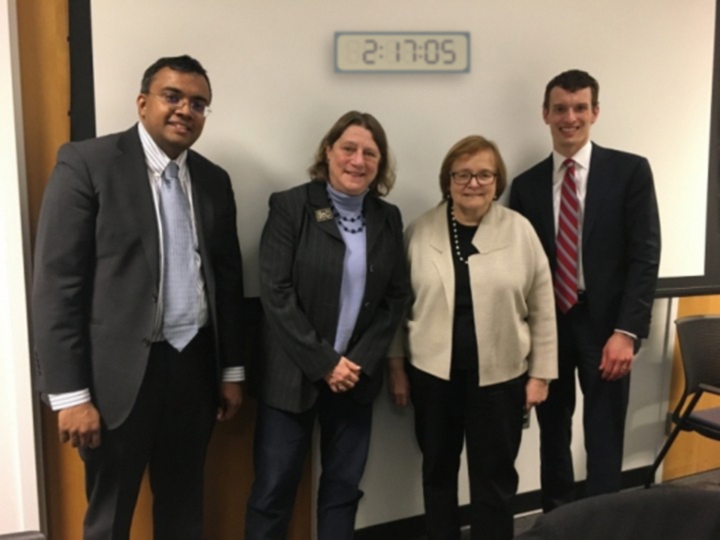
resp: 2,17,05
